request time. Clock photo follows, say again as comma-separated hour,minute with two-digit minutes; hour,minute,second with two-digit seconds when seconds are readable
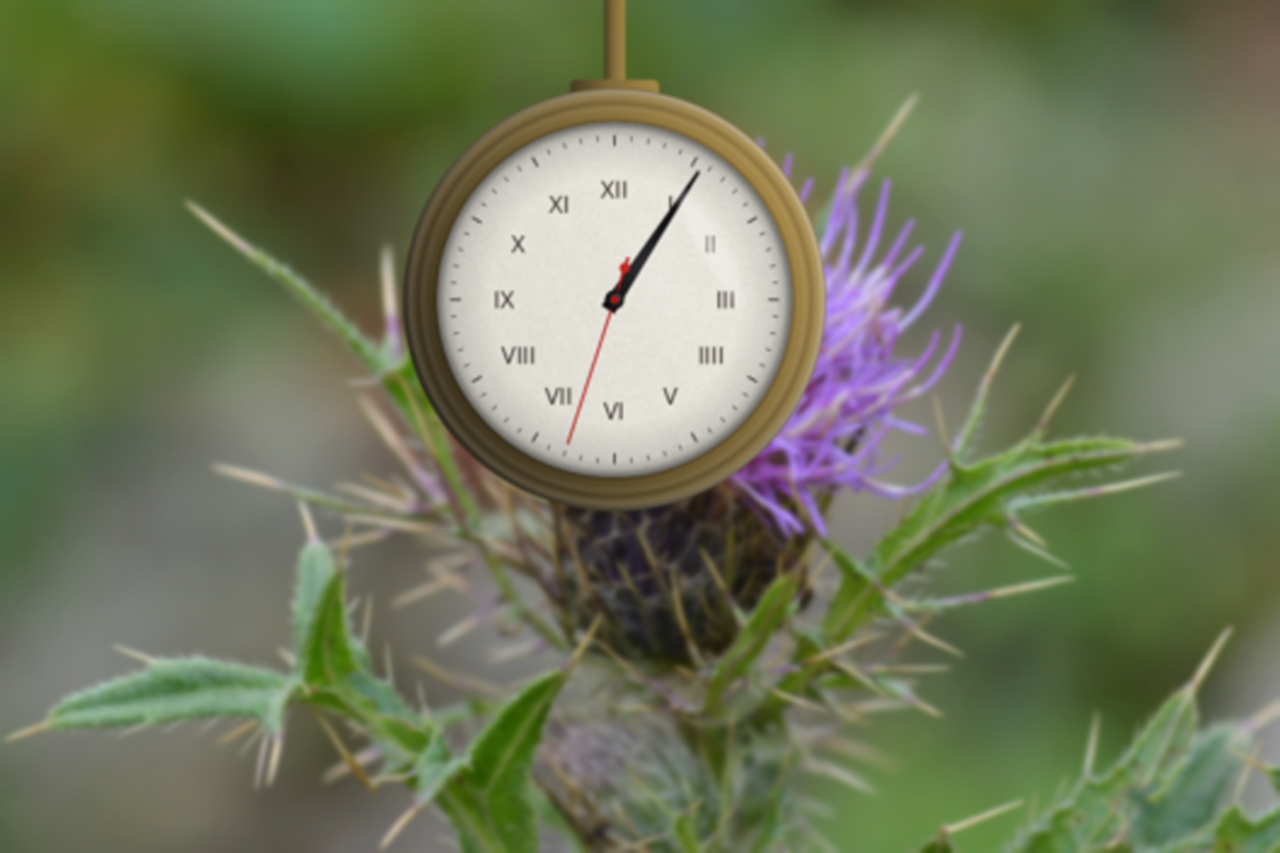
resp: 1,05,33
